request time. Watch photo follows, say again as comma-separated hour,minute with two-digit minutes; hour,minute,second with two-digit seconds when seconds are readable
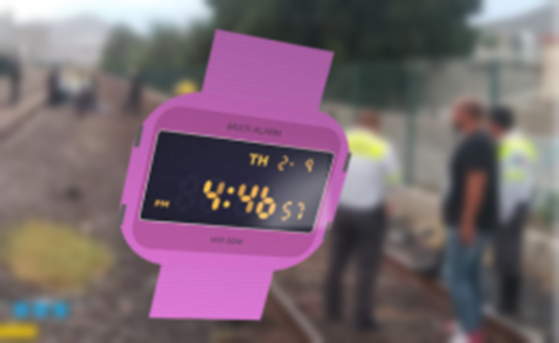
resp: 4,46,57
